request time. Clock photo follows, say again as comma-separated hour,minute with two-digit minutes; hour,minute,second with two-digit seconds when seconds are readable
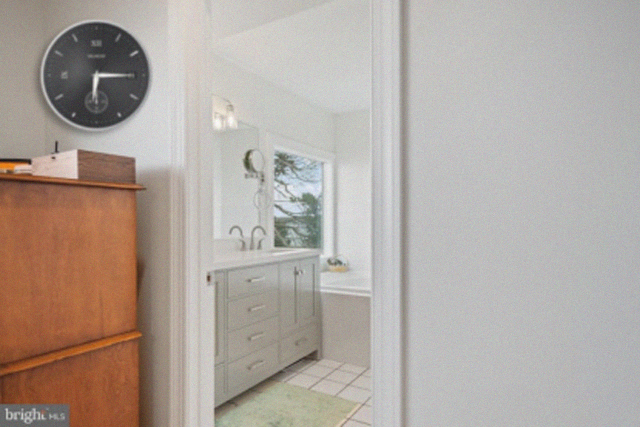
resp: 6,15
